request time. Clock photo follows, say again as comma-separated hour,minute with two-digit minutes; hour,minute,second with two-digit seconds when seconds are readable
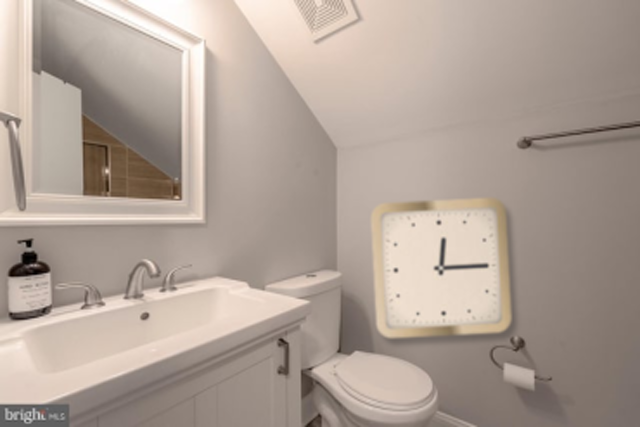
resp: 12,15
